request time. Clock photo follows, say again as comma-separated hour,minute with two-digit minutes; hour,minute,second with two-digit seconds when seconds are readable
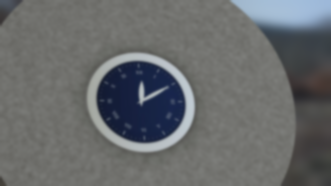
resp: 12,10
